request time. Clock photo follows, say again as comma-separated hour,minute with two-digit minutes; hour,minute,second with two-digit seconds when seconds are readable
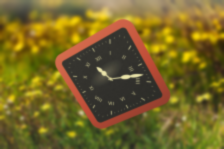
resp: 11,18
